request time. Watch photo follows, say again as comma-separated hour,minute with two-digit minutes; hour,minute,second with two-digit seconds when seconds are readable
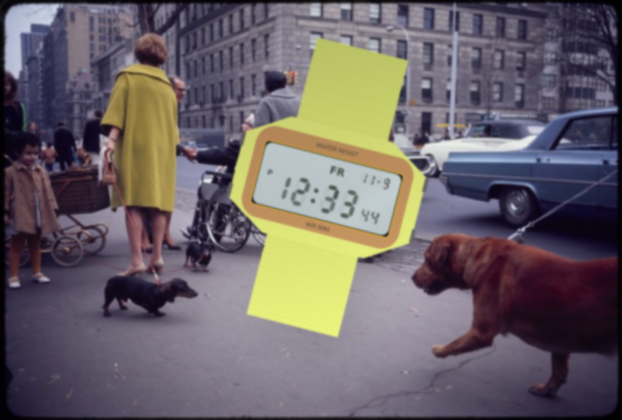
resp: 12,33,44
